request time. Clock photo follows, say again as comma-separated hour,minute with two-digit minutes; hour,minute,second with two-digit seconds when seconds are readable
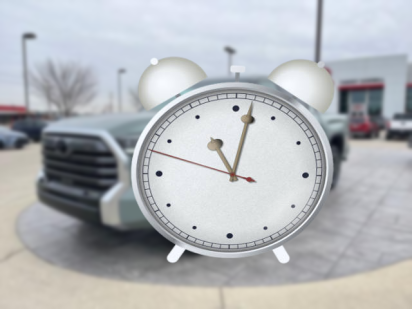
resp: 11,01,48
